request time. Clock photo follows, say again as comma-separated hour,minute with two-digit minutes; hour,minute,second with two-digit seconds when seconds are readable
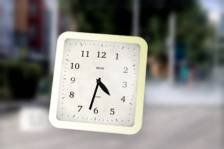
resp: 4,32
